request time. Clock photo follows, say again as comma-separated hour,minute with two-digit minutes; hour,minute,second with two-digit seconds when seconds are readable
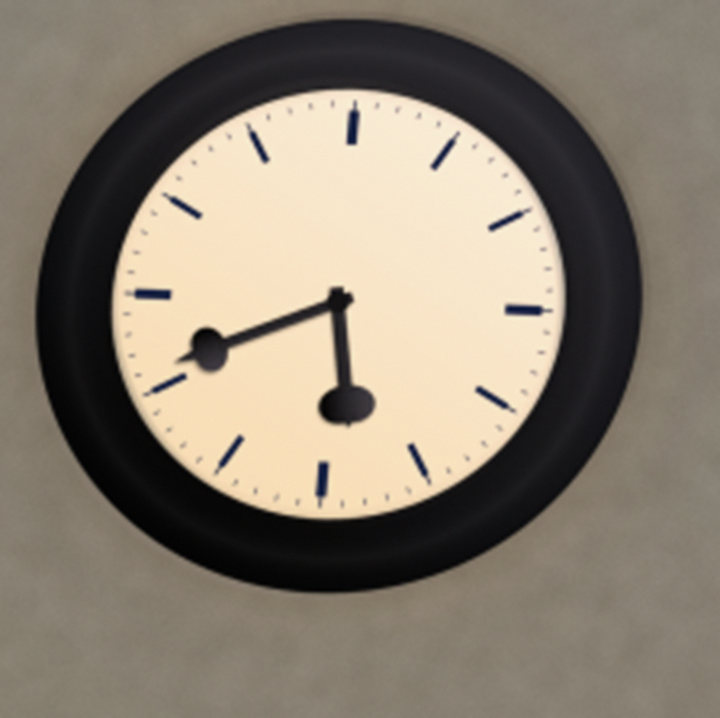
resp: 5,41
